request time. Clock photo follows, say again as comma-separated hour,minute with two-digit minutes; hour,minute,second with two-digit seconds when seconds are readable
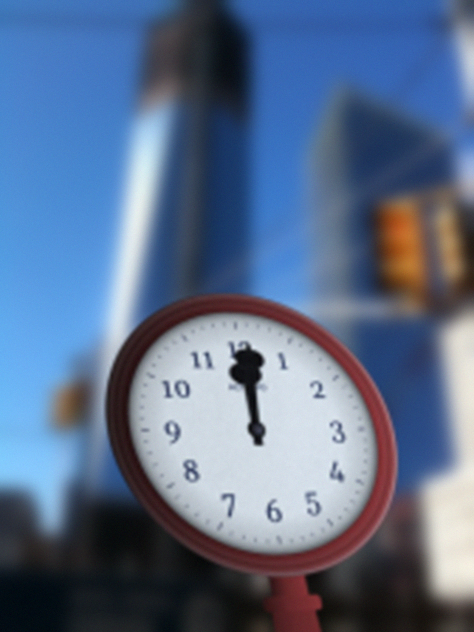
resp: 12,01
